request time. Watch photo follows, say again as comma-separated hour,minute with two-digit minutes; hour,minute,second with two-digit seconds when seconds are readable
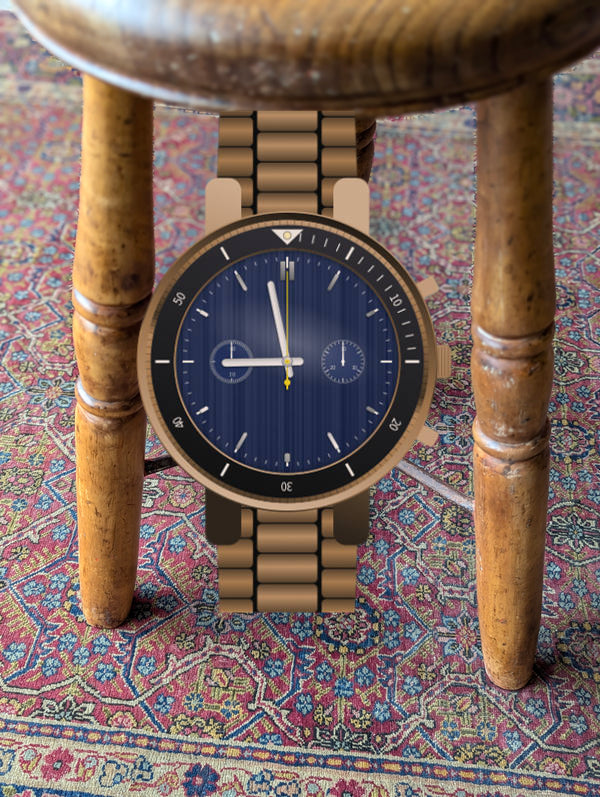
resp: 8,58
